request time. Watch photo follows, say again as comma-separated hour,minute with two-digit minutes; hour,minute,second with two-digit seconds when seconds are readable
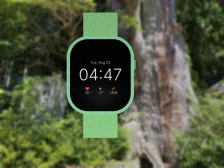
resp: 4,47
